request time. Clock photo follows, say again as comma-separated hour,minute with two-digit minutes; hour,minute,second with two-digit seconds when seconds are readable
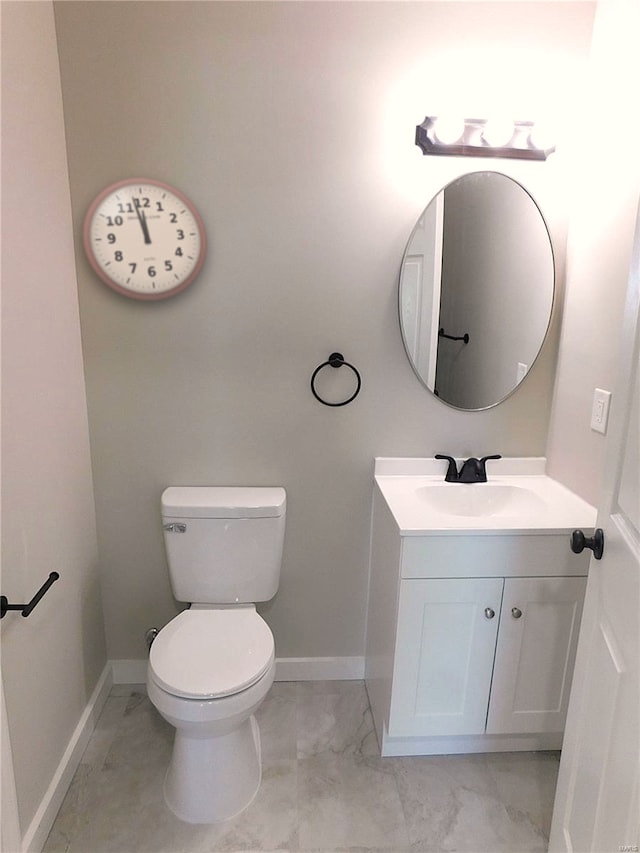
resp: 11,58
